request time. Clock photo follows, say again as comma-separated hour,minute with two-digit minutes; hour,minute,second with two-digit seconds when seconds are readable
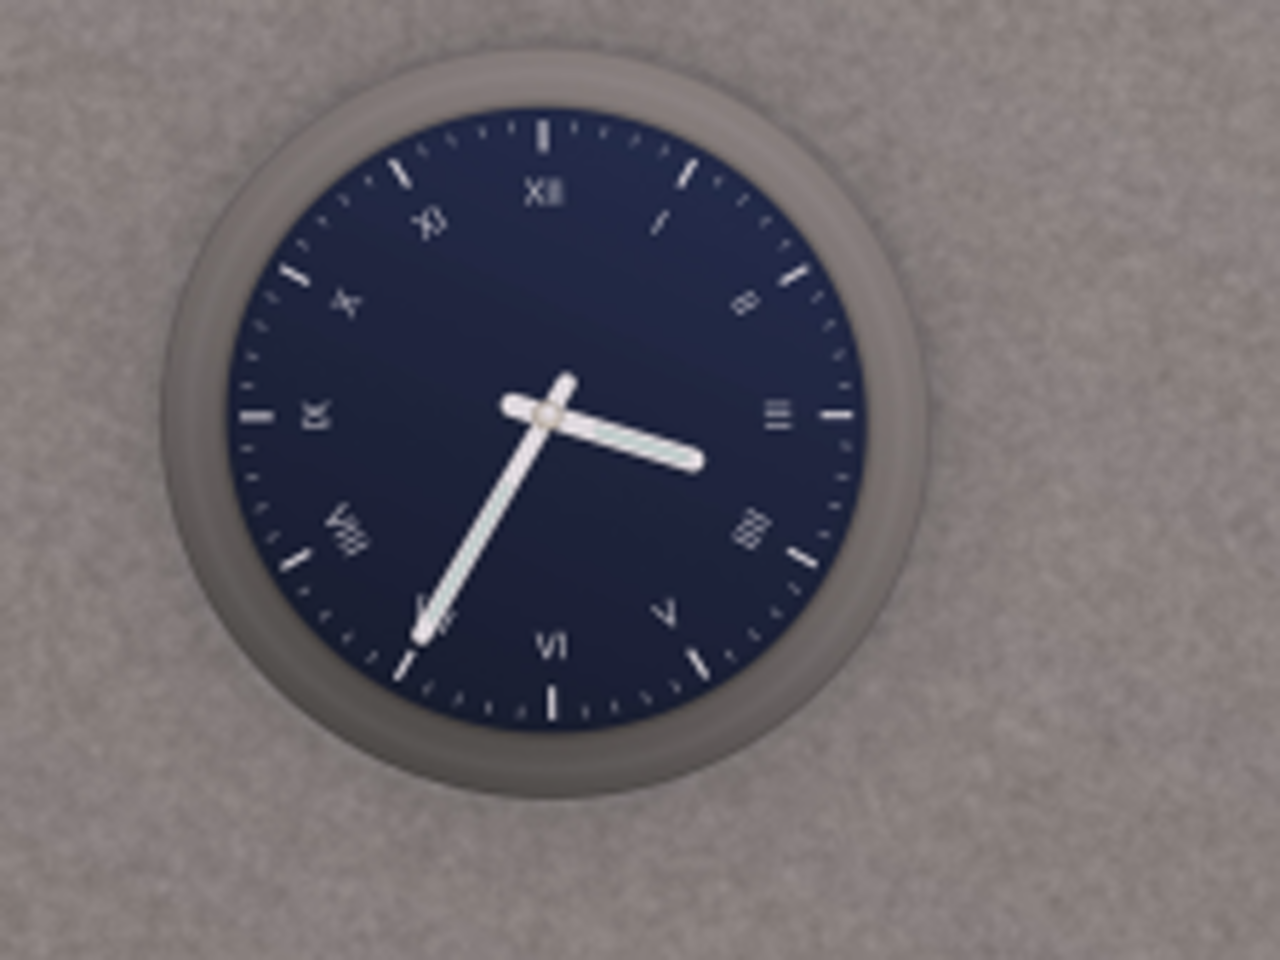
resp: 3,35
